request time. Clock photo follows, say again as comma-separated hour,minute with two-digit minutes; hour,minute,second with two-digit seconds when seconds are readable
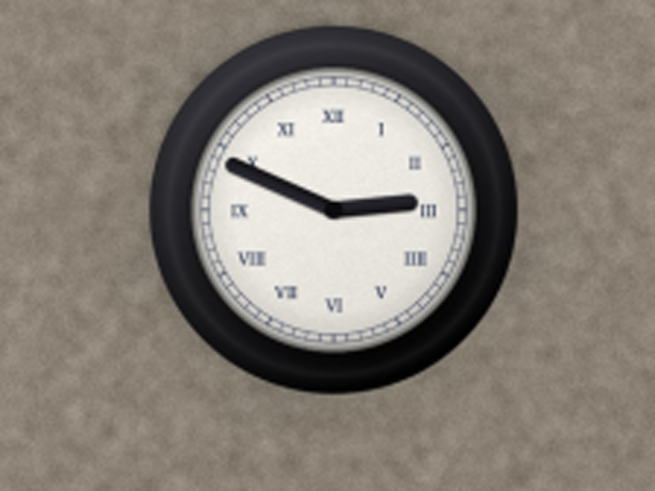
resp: 2,49
